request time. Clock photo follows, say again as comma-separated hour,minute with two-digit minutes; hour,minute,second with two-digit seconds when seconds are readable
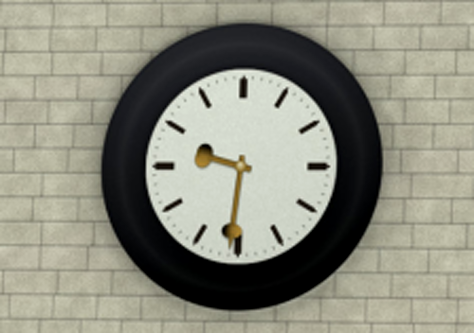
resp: 9,31
